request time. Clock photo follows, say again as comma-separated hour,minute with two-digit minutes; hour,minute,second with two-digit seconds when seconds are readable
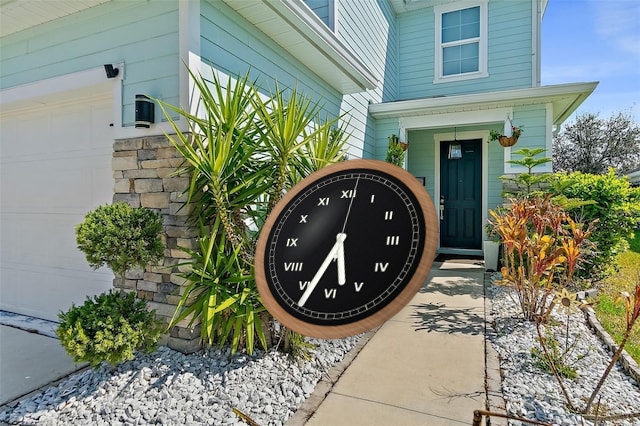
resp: 5,34,01
